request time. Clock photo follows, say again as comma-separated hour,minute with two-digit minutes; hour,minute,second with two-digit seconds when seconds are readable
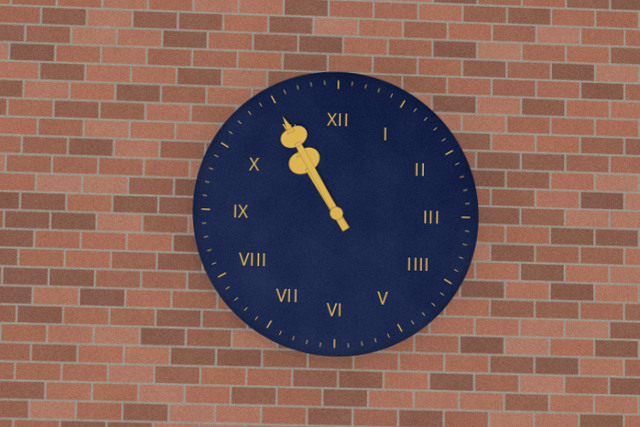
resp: 10,55
